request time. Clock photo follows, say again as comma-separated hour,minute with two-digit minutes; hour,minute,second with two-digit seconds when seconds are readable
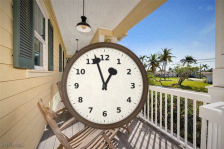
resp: 12,57
